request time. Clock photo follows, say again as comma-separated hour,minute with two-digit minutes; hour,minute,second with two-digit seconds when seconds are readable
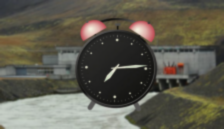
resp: 7,14
